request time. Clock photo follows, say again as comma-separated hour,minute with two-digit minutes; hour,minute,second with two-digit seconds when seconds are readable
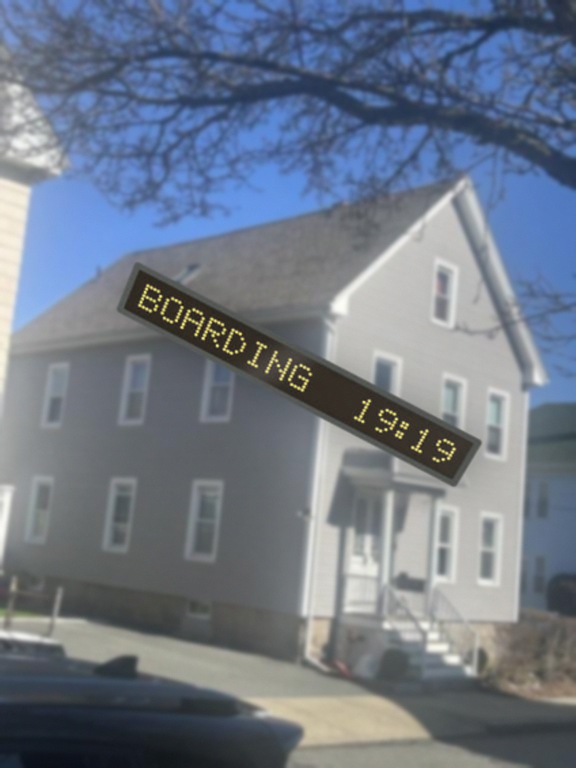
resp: 19,19
